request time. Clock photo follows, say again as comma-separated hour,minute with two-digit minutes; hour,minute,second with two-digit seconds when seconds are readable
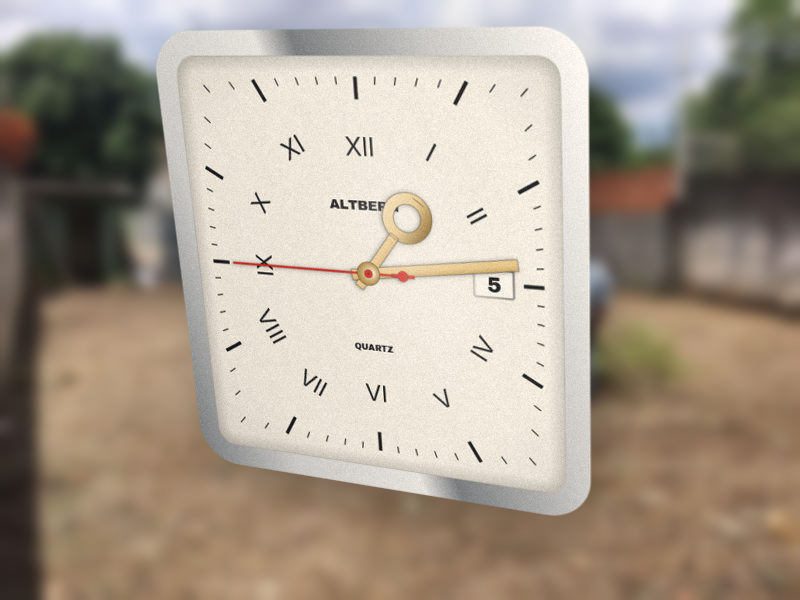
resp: 1,13,45
